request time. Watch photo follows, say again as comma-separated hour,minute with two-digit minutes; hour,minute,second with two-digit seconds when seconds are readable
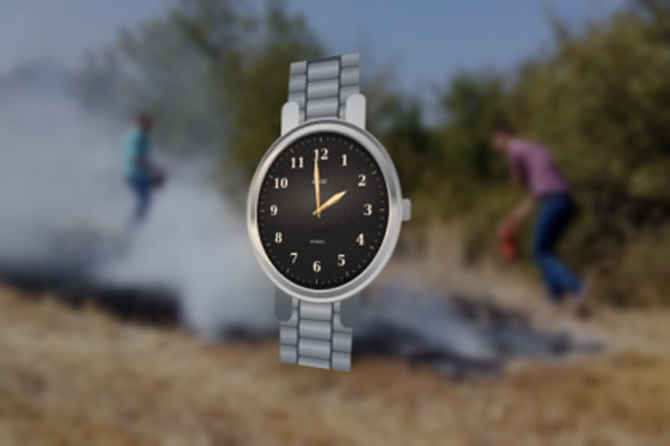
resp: 1,59
